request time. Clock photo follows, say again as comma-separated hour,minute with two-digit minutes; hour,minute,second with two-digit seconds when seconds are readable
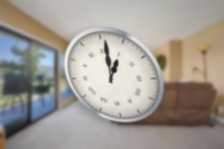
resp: 1,01
